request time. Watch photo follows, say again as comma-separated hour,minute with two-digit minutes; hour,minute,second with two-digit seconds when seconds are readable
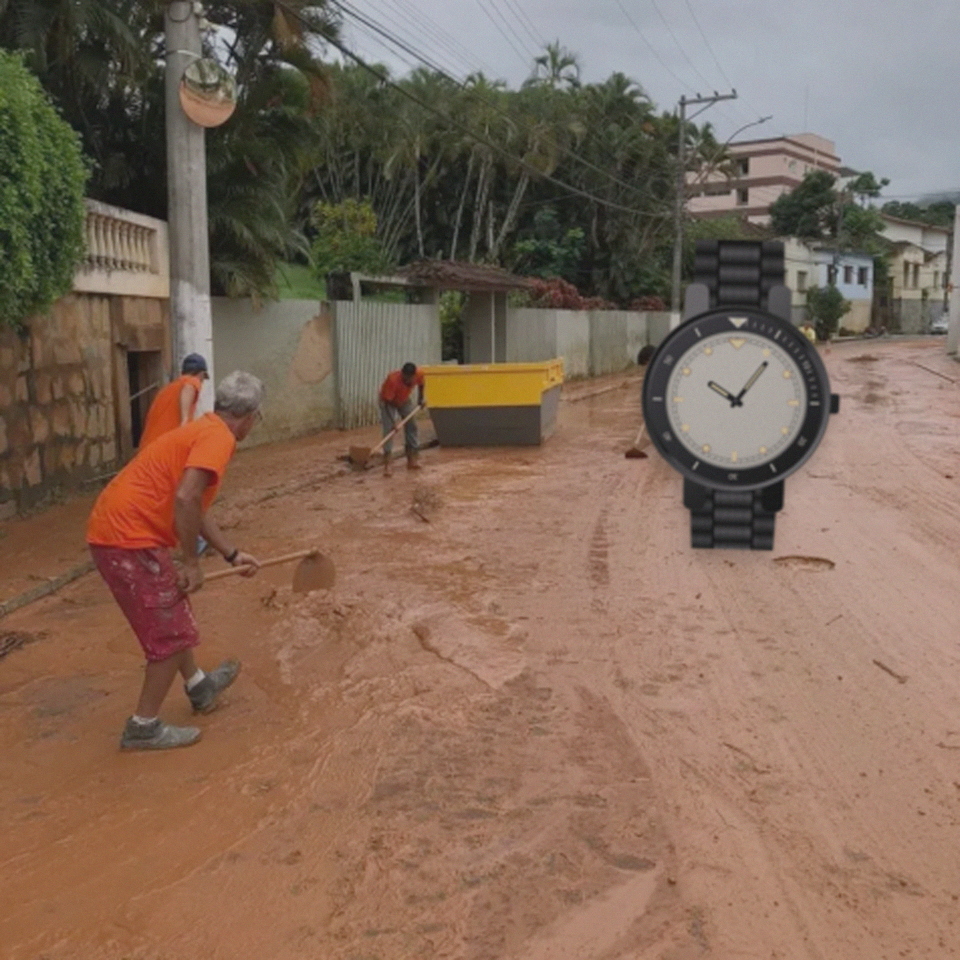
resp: 10,06
